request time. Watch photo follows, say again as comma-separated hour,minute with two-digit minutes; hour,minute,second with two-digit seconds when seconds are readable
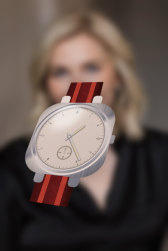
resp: 1,24
